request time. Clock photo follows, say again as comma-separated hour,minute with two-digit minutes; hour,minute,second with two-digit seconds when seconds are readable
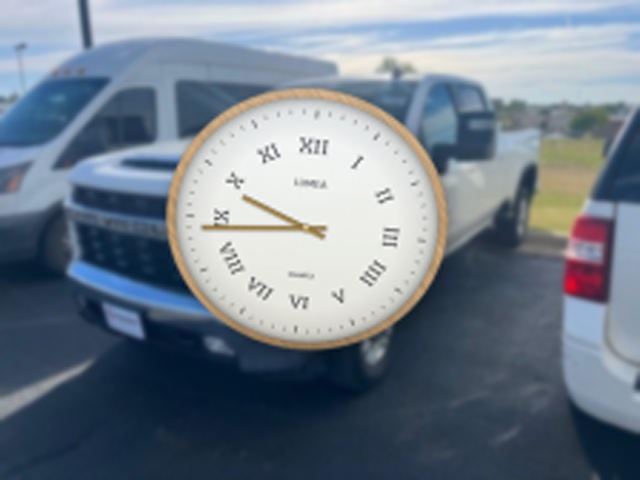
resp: 9,44
